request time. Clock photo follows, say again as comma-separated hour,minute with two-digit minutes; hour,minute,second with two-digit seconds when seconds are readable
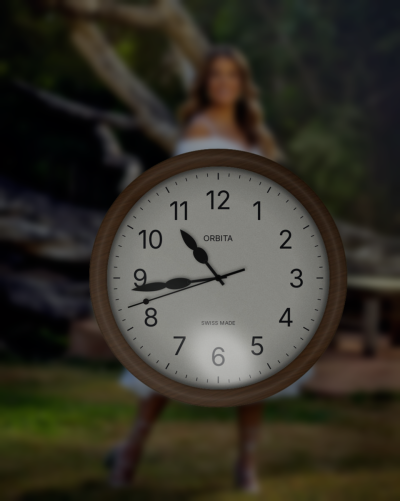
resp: 10,43,42
